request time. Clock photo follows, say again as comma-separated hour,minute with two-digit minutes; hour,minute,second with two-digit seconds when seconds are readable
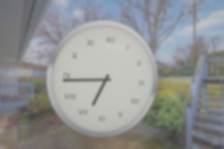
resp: 6,44
